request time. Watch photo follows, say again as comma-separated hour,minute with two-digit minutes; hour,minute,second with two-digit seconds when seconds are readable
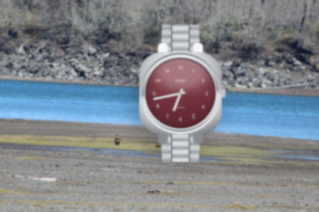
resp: 6,43
